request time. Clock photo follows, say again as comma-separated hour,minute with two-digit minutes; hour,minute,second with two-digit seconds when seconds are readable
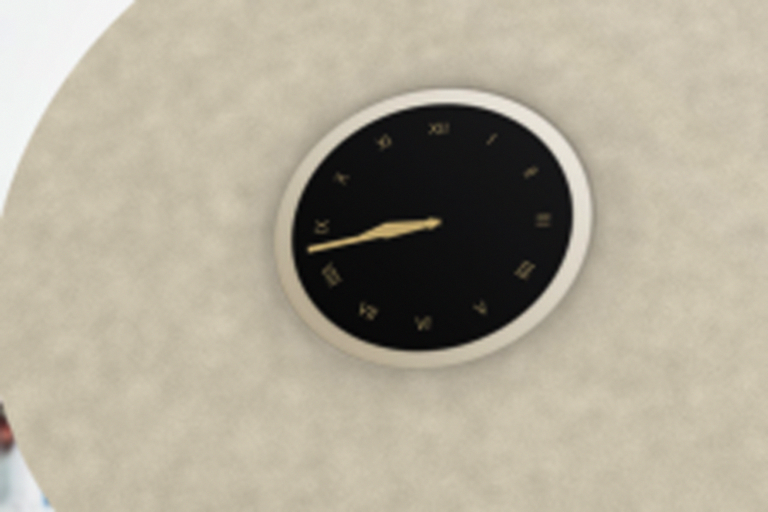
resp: 8,43
